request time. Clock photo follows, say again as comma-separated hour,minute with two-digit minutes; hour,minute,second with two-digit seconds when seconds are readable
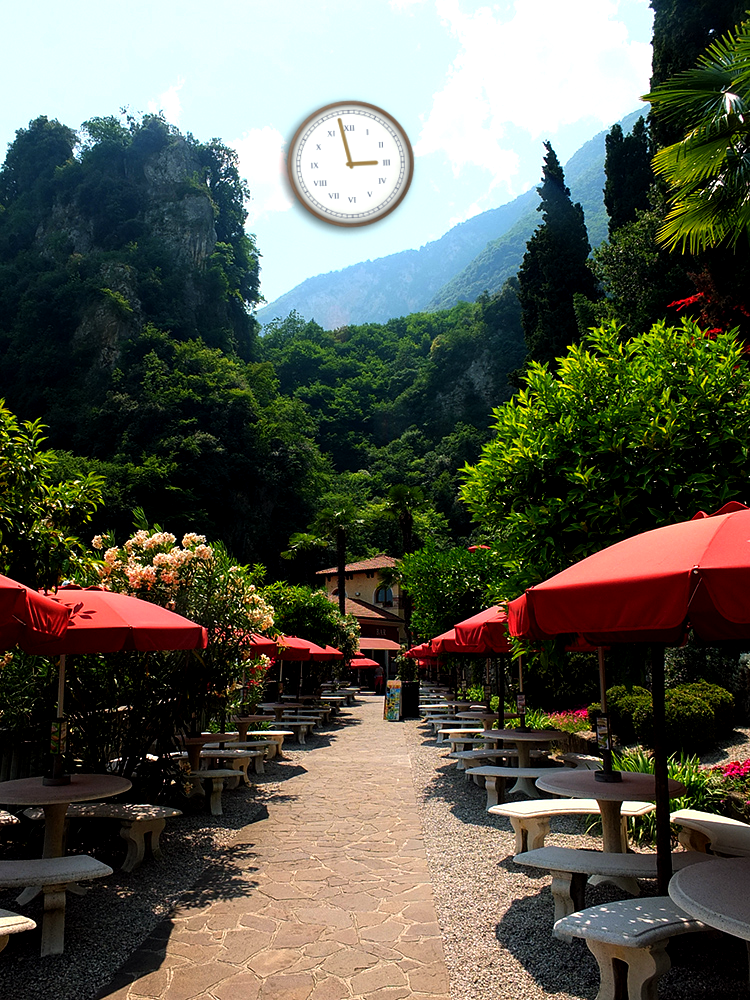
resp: 2,58
